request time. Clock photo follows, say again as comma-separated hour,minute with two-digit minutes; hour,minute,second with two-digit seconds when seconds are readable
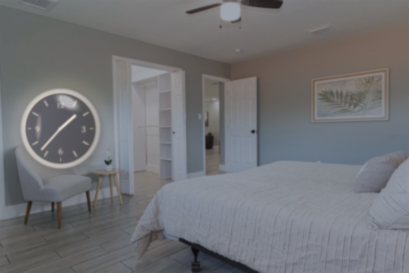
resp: 1,37
